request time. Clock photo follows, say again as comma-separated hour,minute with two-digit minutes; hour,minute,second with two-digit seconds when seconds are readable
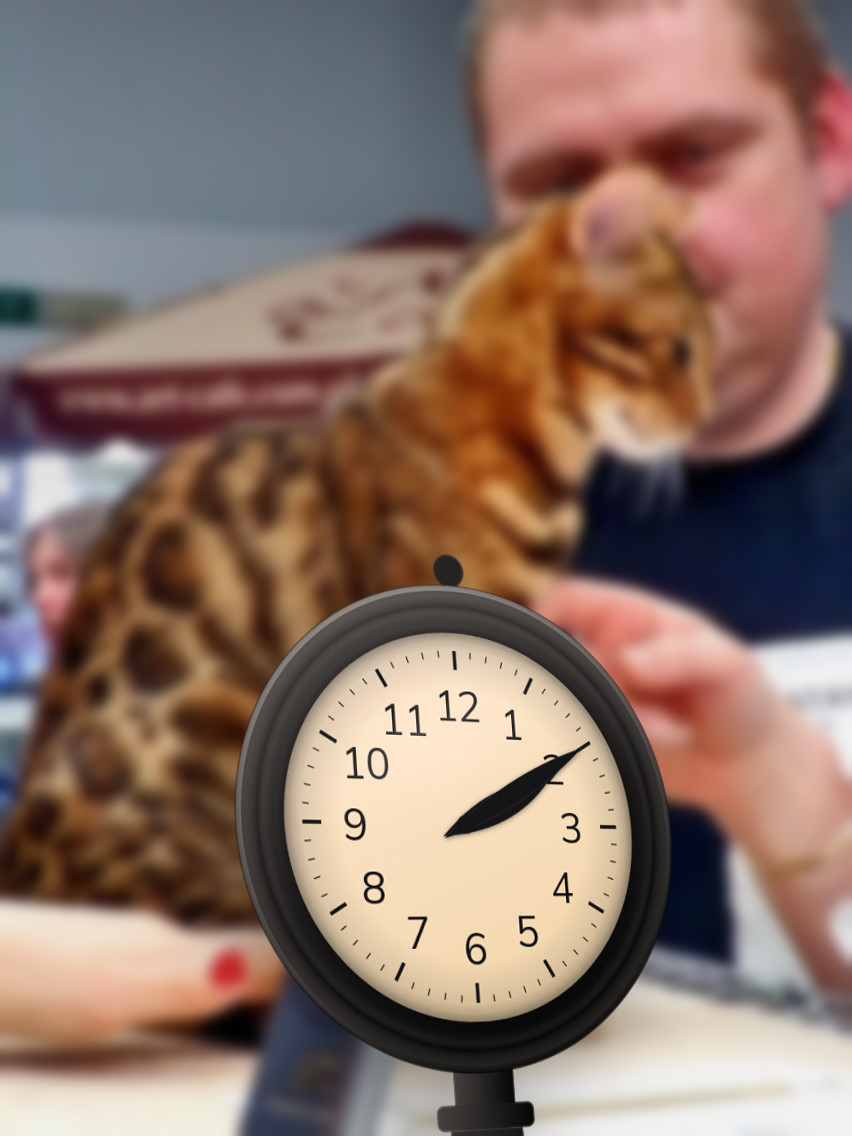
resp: 2,10
